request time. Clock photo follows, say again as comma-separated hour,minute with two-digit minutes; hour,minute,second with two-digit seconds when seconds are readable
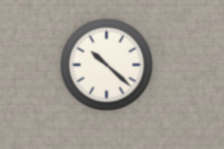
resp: 10,22
